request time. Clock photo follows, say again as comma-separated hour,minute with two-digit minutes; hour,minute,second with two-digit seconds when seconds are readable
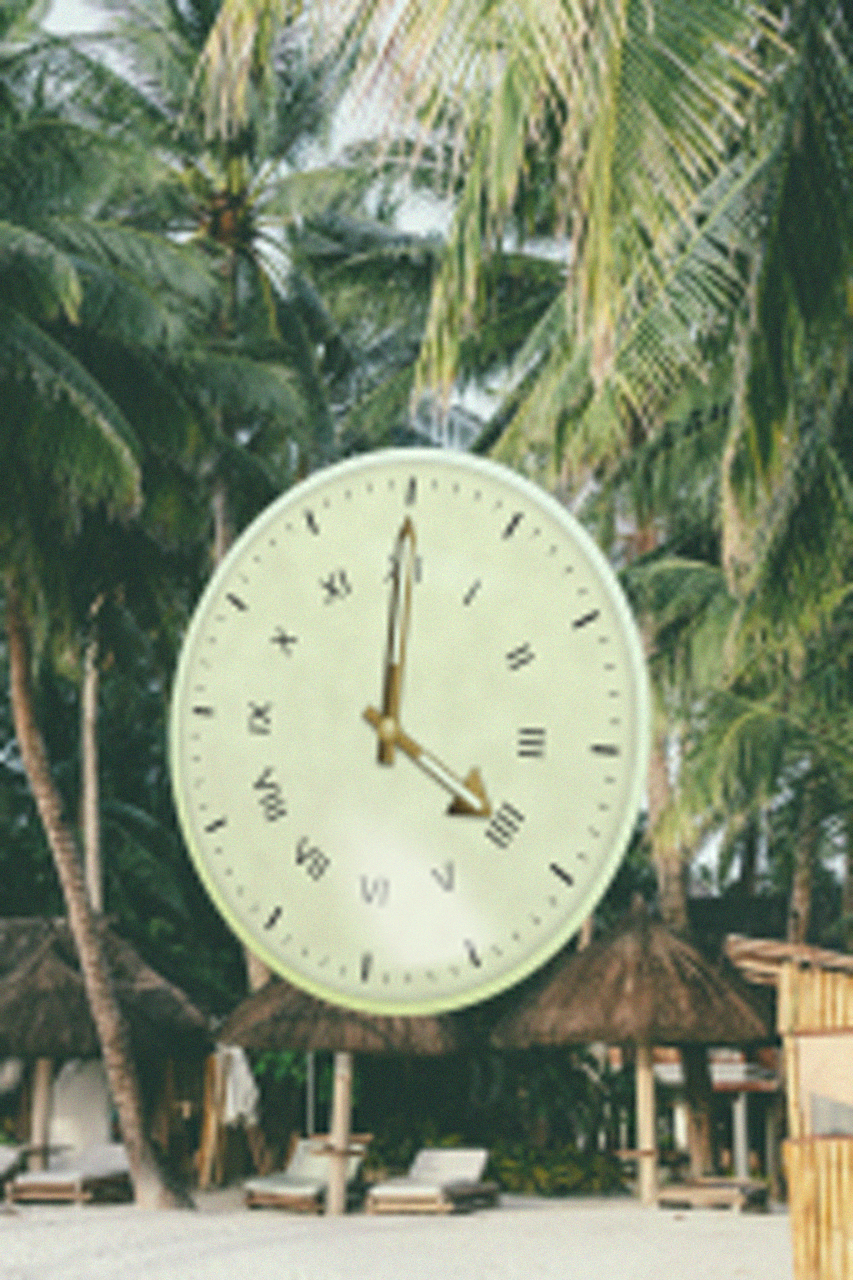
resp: 4,00
